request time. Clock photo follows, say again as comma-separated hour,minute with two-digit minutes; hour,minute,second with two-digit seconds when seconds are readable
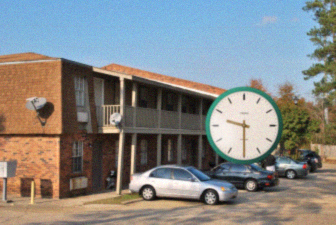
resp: 9,30
